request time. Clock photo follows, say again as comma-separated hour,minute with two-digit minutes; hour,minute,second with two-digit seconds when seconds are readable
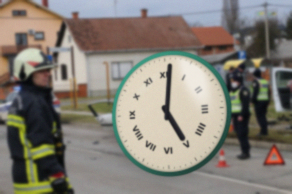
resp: 5,01
